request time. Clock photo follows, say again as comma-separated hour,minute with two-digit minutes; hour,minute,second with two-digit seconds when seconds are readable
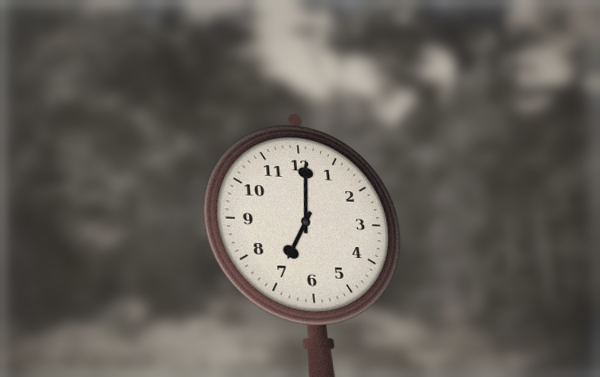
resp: 7,01
